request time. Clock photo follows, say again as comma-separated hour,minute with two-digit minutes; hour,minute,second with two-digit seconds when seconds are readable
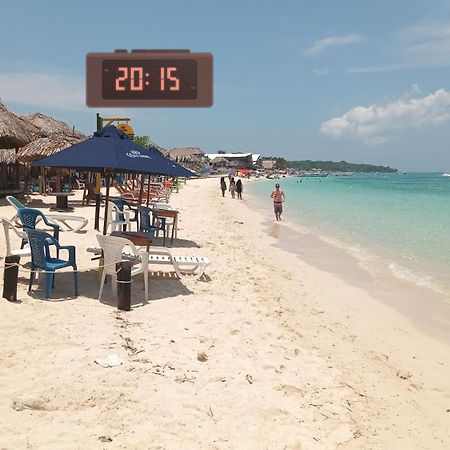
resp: 20,15
